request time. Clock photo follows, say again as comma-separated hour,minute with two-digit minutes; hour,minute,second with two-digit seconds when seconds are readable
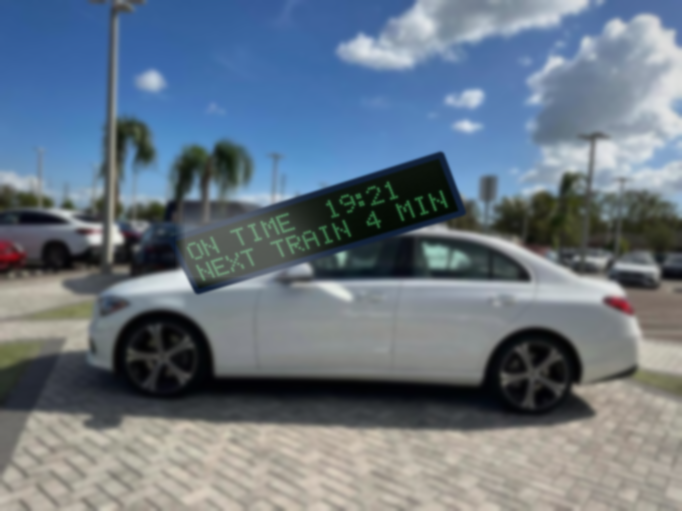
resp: 19,21
